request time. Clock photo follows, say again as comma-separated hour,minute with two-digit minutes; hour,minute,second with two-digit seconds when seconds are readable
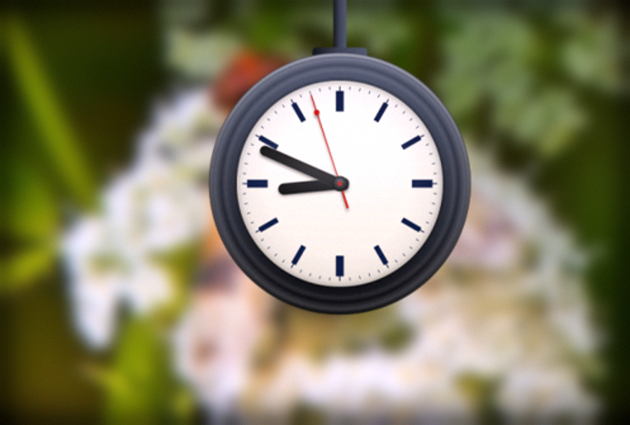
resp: 8,48,57
